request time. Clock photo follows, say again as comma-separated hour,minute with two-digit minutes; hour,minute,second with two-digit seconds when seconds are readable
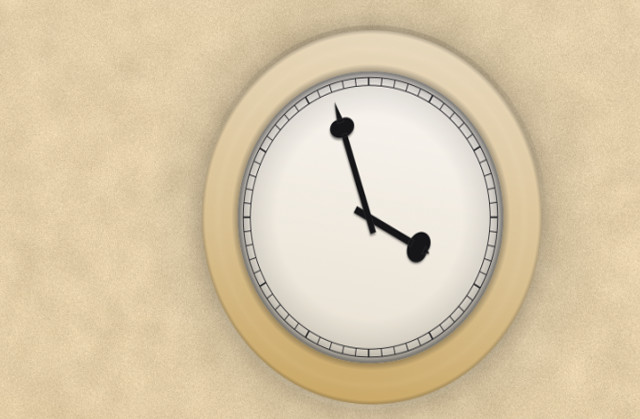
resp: 3,57
